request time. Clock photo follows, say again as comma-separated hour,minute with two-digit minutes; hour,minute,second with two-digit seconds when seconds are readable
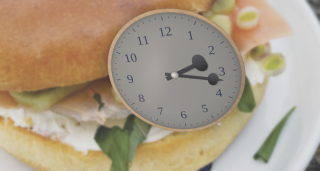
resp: 2,17
